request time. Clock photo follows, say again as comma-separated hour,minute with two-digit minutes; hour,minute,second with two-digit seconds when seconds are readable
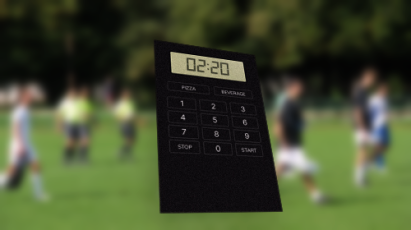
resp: 2,20
